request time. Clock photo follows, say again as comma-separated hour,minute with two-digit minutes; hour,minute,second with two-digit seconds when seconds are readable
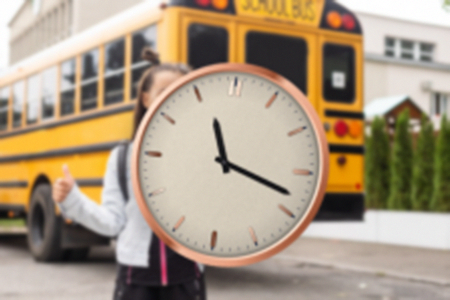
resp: 11,18
